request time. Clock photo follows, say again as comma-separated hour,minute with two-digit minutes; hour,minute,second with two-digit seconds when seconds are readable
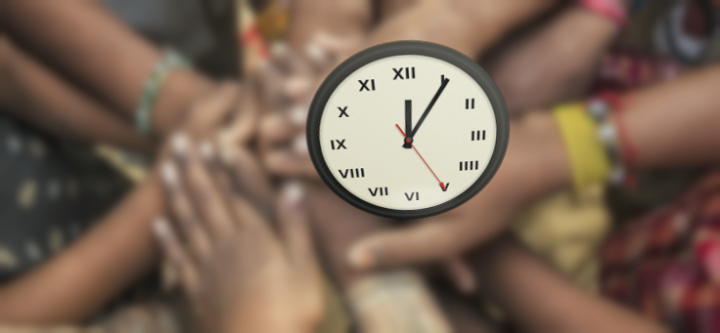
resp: 12,05,25
